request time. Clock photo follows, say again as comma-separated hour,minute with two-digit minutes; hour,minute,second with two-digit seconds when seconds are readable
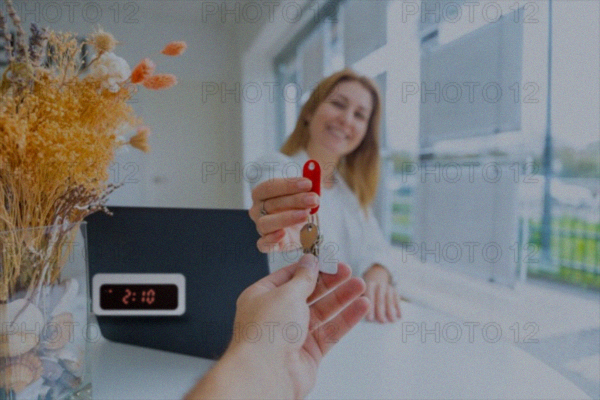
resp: 2,10
